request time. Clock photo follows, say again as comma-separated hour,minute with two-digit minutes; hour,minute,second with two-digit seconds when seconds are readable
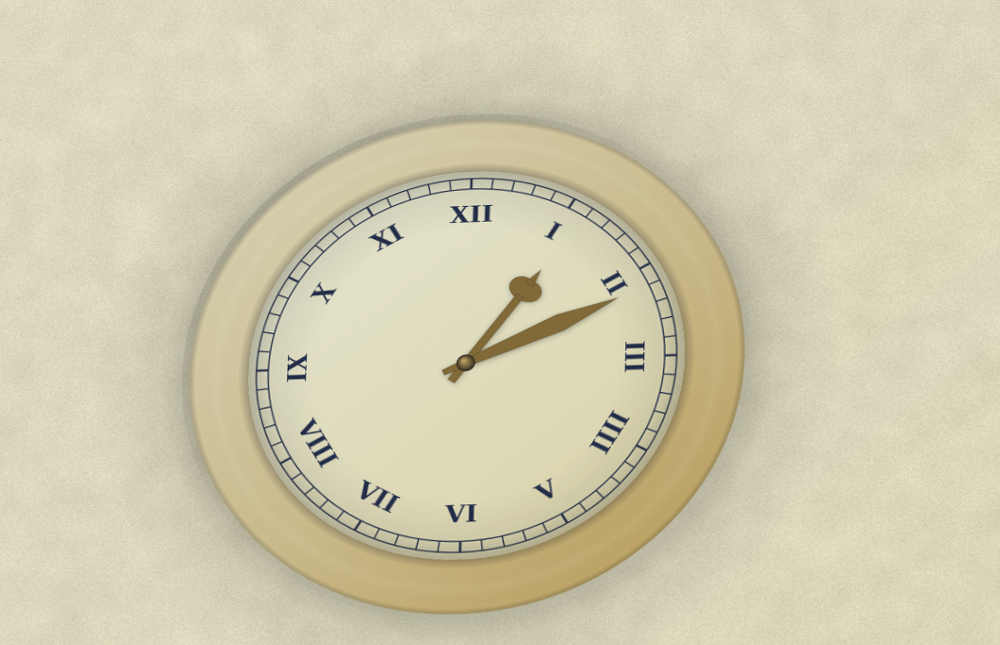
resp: 1,11
